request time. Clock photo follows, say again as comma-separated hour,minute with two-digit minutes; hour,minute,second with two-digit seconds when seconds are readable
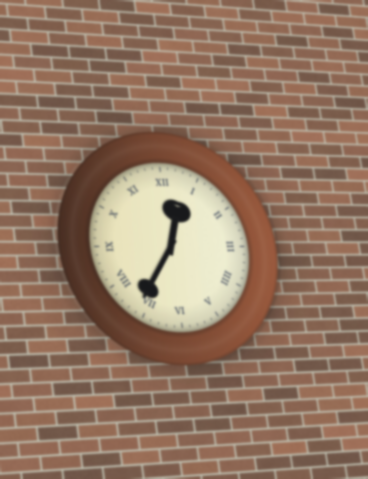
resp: 12,36
